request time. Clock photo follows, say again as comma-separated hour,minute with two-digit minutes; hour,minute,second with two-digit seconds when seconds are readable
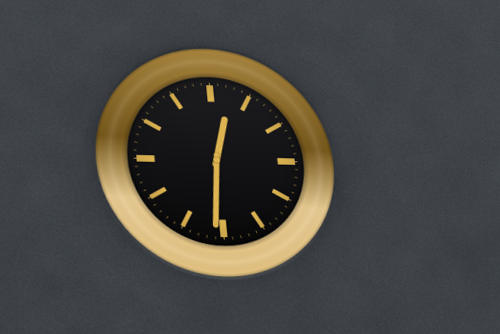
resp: 12,31
